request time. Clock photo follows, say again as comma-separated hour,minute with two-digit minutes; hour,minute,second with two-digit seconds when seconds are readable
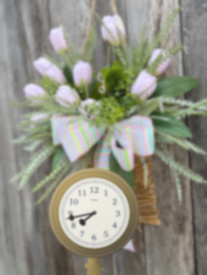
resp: 7,43
